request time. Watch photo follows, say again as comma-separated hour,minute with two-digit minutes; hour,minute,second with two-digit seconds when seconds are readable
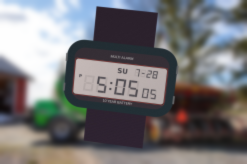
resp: 5,05,05
